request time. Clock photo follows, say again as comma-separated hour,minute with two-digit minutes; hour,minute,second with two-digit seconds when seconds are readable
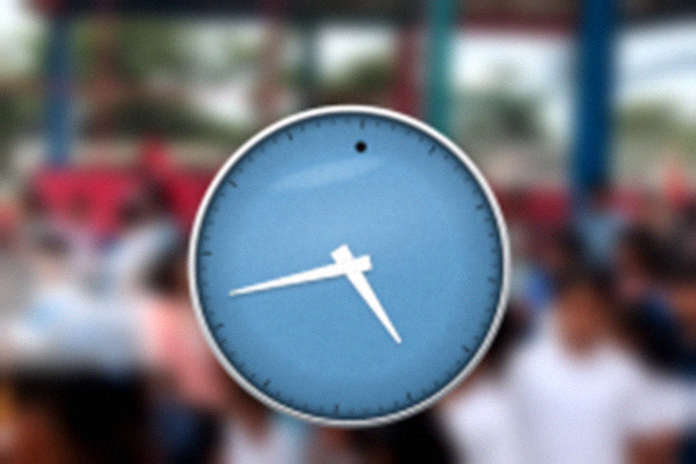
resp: 4,42
